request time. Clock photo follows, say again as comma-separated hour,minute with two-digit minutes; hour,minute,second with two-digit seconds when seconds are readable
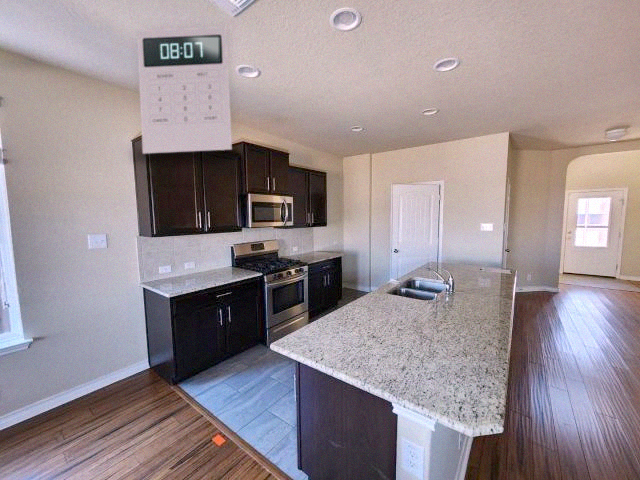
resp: 8,07
